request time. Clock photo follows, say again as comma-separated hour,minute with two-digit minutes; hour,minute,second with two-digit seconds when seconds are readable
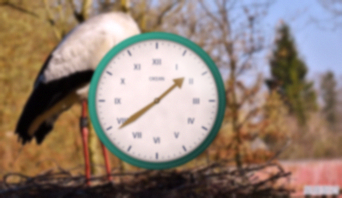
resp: 1,39
